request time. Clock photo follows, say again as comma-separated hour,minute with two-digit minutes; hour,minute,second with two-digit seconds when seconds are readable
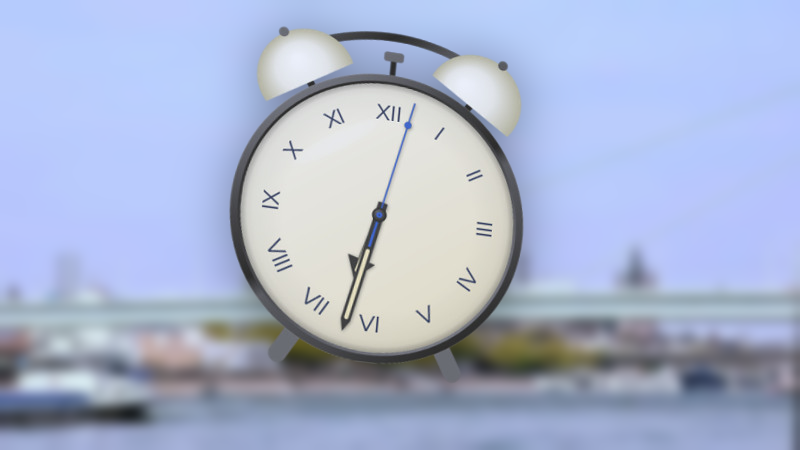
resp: 6,32,02
